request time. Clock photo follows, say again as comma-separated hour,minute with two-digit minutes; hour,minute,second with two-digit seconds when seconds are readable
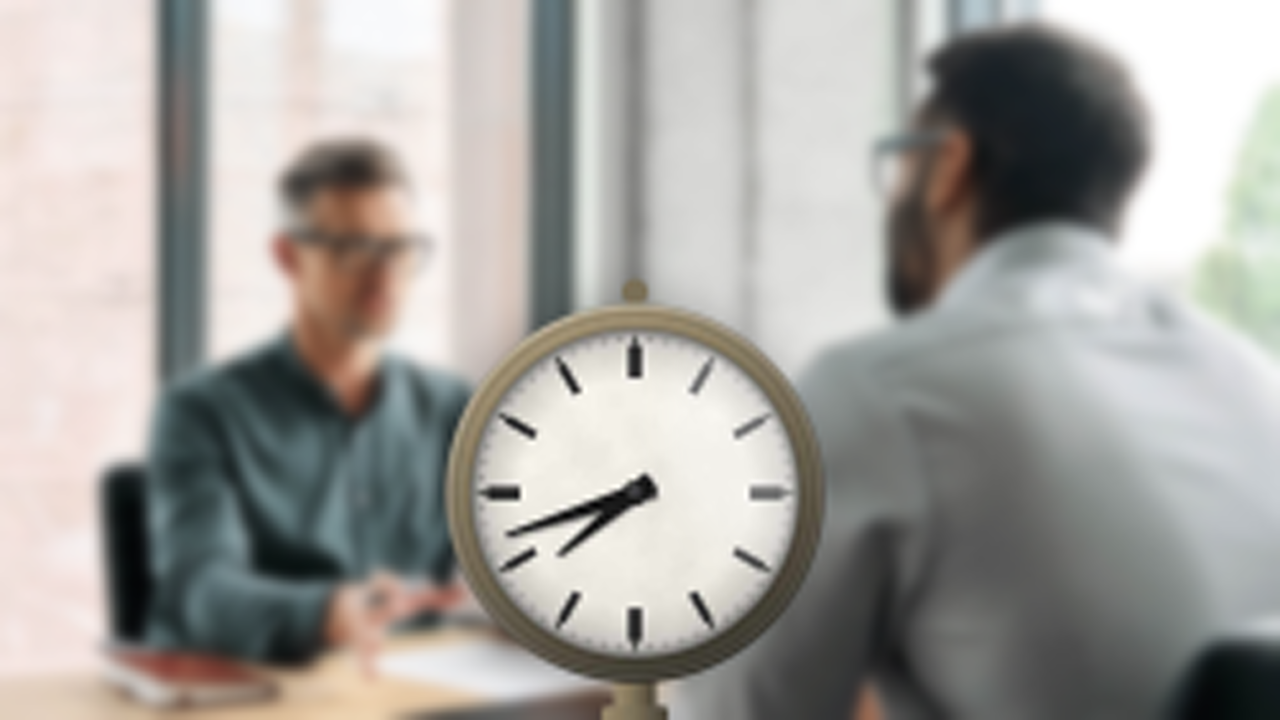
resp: 7,42
